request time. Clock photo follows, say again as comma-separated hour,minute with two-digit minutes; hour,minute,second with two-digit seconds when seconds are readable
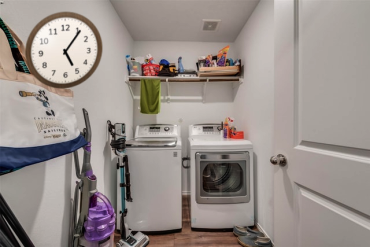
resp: 5,06
